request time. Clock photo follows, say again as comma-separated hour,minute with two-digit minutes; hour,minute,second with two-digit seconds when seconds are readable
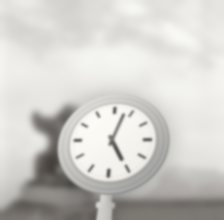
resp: 5,03
